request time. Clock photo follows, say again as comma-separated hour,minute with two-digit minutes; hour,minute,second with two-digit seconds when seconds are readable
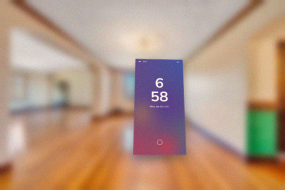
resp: 6,58
